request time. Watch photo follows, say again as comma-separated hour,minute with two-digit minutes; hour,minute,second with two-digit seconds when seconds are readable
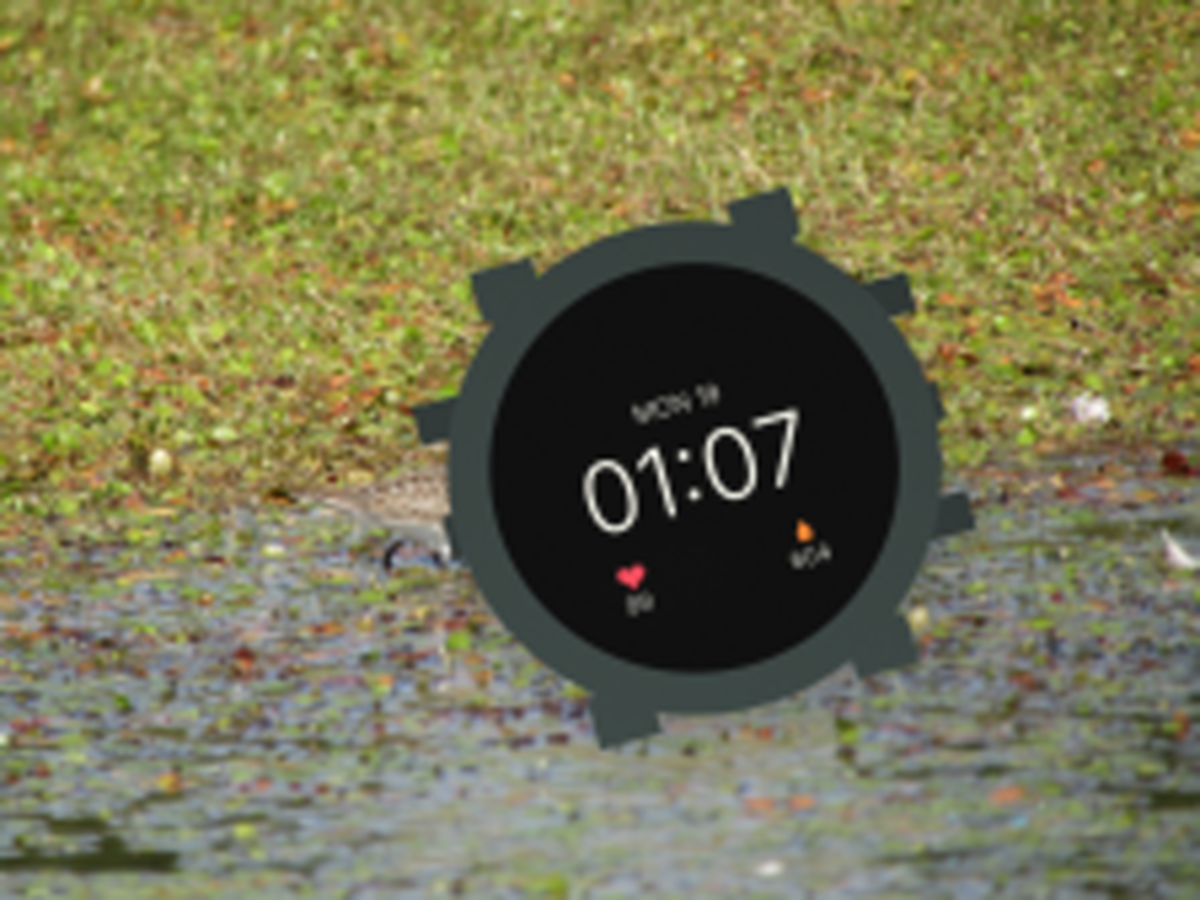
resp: 1,07
